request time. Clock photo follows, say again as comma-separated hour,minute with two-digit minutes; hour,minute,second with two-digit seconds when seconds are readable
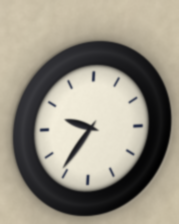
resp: 9,36
